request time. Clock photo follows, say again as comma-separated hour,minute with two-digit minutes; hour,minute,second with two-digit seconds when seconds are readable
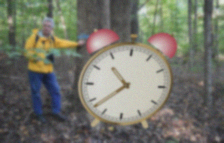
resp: 10,38
